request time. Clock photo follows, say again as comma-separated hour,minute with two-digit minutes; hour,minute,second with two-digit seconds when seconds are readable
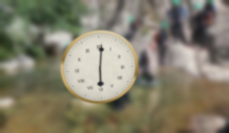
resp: 6,01
